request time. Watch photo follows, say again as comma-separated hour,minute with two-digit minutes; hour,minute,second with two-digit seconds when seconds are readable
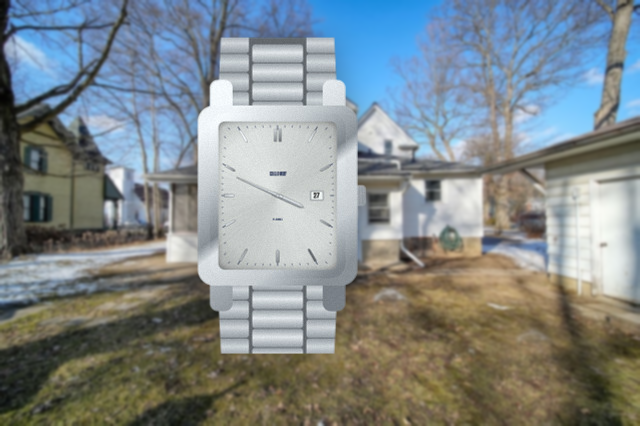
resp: 3,49
